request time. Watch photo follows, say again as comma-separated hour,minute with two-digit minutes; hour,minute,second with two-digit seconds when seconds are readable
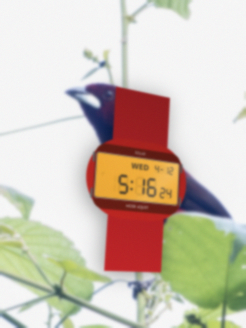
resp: 5,16
